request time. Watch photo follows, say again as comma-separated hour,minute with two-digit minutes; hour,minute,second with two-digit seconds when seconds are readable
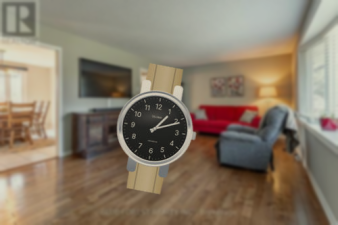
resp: 1,11
